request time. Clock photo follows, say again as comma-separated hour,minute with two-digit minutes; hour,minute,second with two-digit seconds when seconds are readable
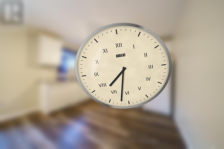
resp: 7,32
